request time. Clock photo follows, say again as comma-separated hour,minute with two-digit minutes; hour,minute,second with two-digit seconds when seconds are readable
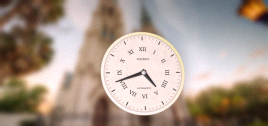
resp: 4,42
